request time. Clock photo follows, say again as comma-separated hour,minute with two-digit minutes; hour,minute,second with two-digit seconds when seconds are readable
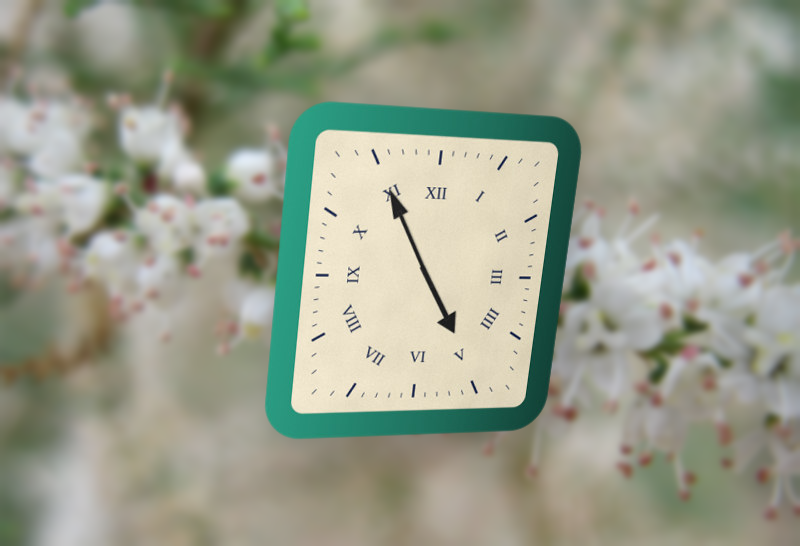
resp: 4,55
